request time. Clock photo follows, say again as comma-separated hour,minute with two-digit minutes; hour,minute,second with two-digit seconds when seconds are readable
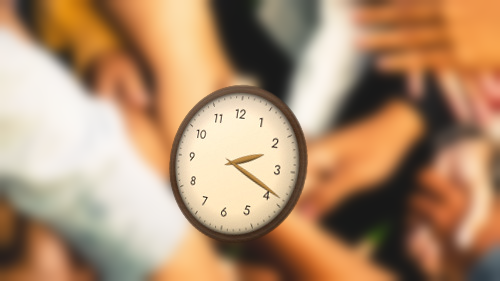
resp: 2,19
